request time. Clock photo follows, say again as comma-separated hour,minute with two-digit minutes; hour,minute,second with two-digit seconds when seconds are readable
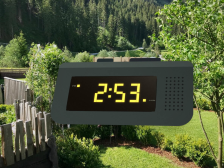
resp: 2,53
